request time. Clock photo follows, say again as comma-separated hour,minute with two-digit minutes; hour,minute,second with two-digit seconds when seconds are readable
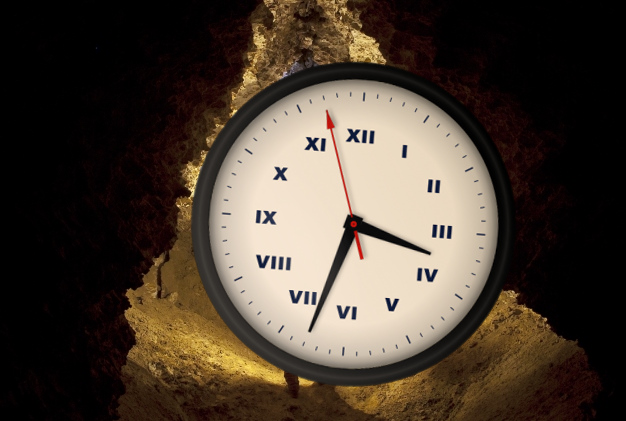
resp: 3,32,57
